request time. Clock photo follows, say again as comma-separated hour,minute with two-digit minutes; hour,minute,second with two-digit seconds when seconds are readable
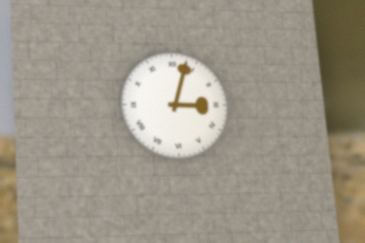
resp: 3,03
